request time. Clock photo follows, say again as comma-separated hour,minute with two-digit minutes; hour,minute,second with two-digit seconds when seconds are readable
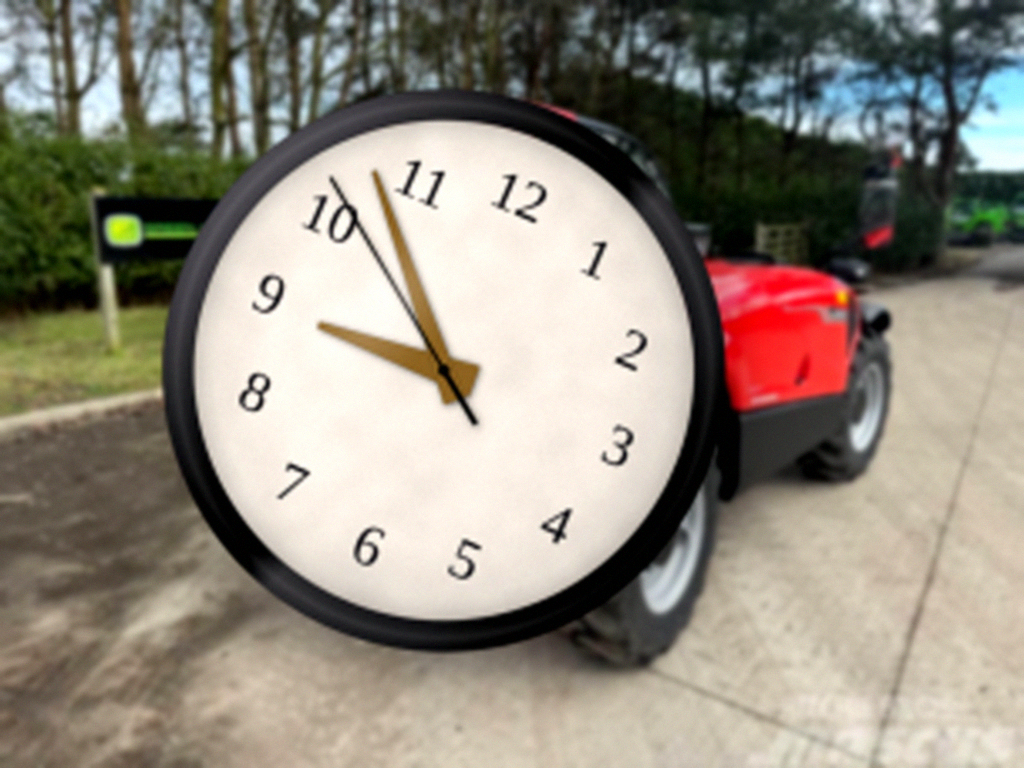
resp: 8,52,51
